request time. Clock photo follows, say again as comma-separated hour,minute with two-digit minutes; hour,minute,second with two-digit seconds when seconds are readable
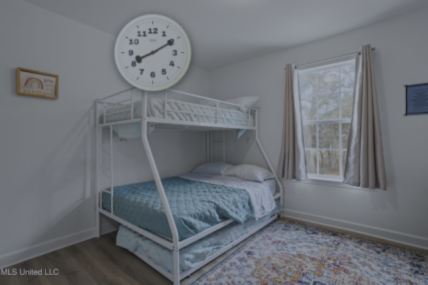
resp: 8,10
